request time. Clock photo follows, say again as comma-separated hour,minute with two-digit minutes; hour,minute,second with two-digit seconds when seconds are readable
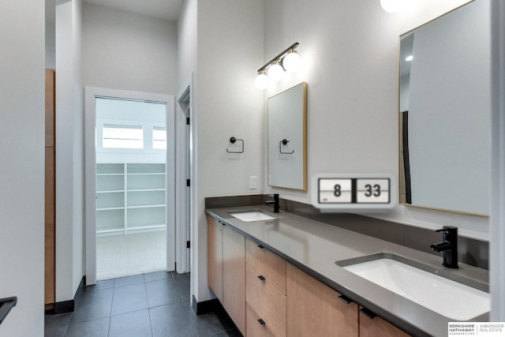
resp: 8,33
